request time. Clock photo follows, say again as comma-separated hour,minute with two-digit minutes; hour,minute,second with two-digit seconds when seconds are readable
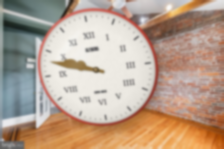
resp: 9,48
